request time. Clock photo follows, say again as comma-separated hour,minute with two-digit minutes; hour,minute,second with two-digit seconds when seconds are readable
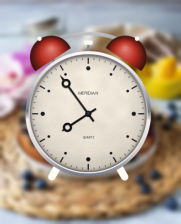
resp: 7,54
